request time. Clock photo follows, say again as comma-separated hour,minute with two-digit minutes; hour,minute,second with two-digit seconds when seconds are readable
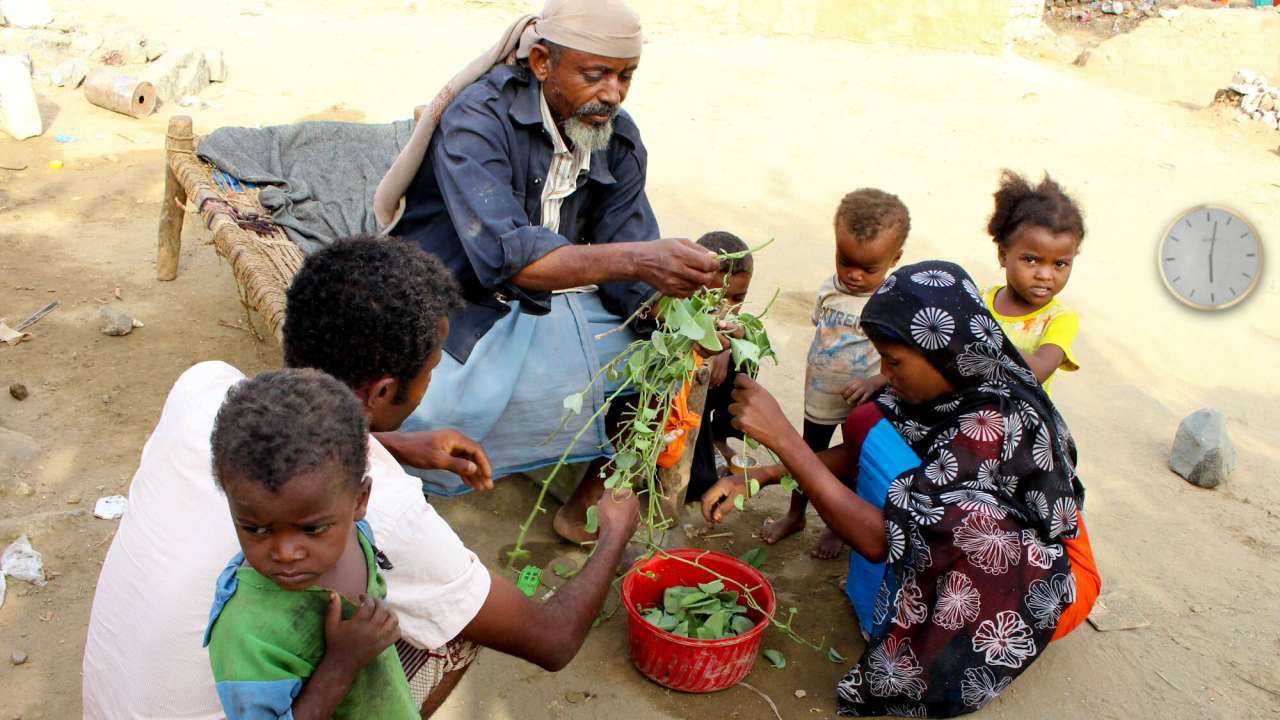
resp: 6,02
